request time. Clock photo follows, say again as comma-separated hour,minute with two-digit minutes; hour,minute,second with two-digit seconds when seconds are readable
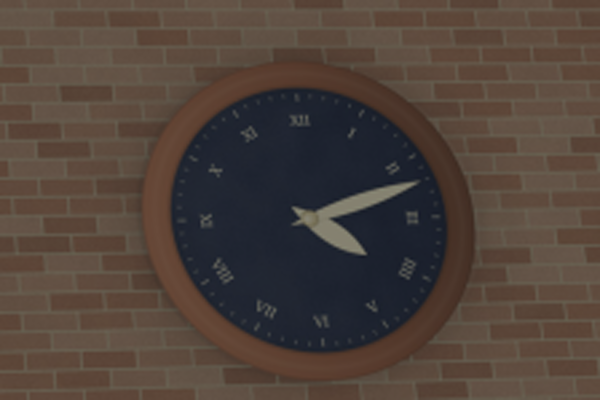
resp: 4,12
